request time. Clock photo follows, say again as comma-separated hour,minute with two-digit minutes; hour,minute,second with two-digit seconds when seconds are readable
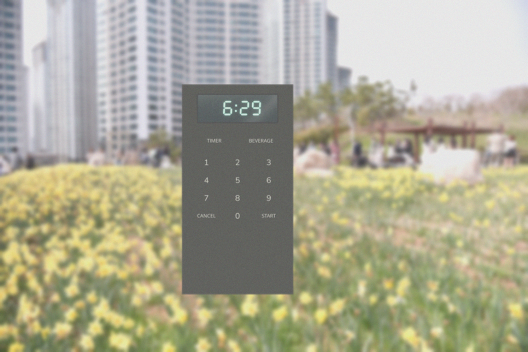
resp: 6,29
